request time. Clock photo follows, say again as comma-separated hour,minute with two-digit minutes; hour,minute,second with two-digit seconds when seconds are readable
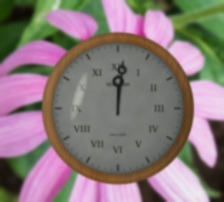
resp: 12,01
